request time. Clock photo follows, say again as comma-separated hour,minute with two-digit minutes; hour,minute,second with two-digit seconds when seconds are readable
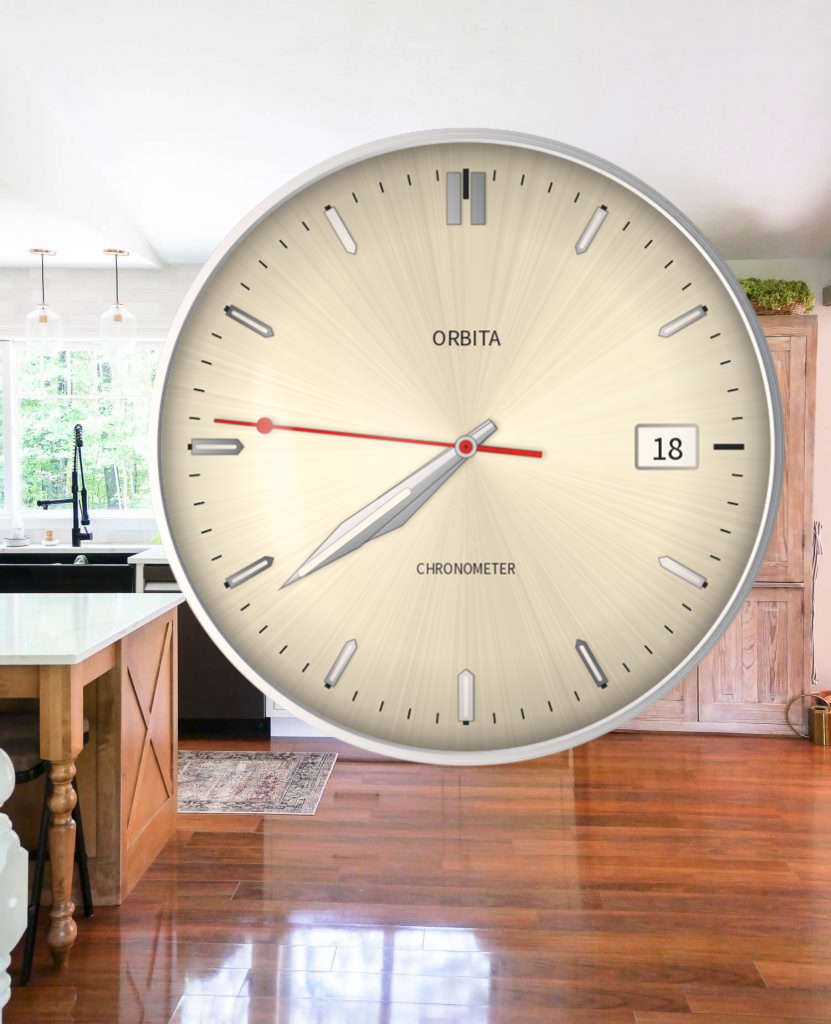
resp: 7,38,46
